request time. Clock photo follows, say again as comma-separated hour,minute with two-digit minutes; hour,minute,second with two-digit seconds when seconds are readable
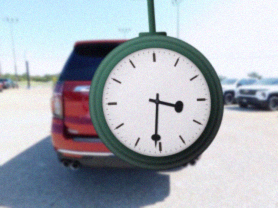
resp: 3,31
